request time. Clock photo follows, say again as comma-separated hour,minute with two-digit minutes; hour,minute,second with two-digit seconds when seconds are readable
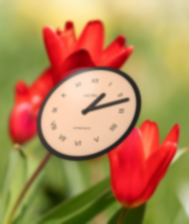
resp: 1,12
